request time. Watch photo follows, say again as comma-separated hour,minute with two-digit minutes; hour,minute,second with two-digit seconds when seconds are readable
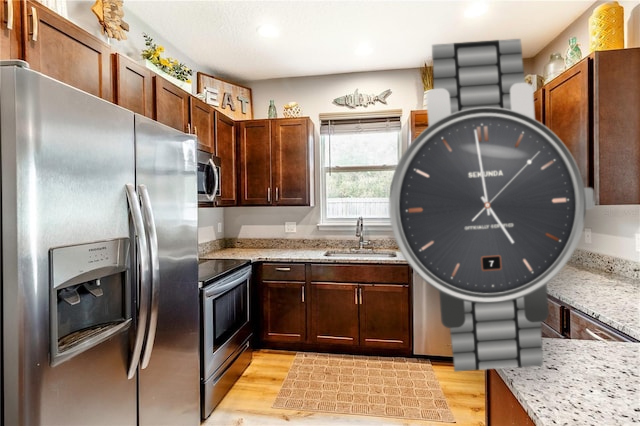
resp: 4,59,08
